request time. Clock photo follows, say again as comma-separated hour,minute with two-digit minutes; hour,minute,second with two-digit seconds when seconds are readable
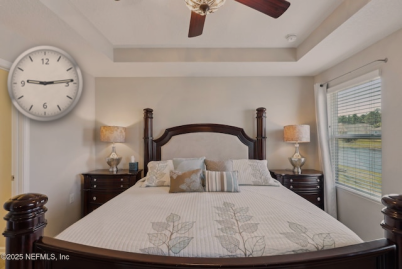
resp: 9,14
